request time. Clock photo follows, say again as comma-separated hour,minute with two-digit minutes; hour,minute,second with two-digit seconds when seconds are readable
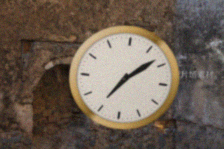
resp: 7,08
